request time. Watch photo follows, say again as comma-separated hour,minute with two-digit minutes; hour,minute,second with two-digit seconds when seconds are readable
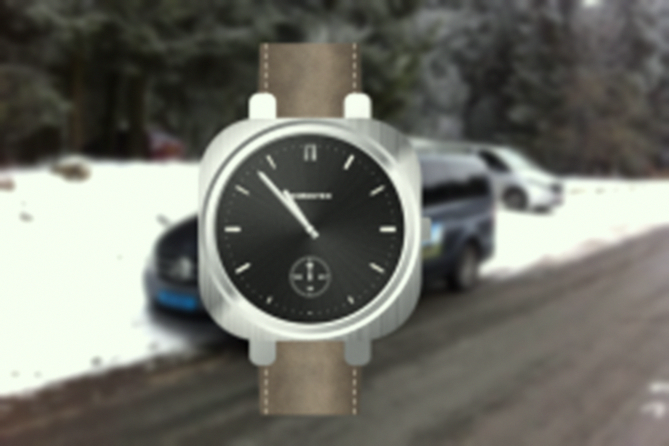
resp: 10,53
